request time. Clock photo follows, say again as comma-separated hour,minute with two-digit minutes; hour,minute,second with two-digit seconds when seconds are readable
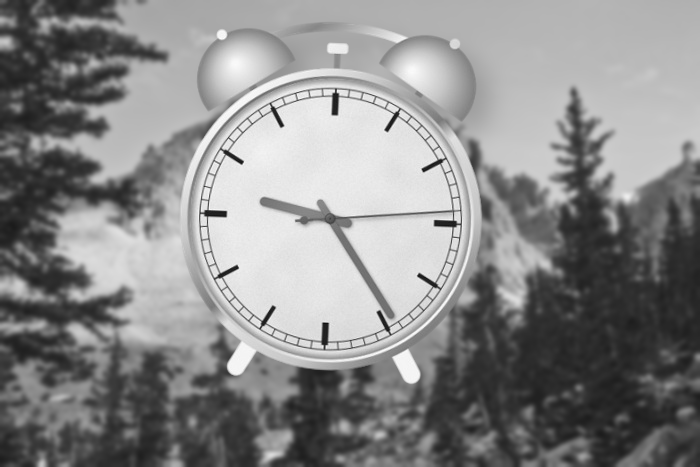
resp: 9,24,14
